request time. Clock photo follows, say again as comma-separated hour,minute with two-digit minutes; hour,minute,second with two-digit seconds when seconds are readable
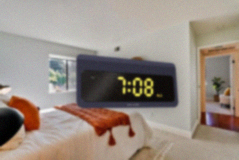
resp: 7,08
